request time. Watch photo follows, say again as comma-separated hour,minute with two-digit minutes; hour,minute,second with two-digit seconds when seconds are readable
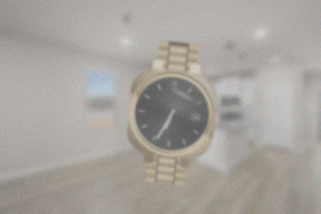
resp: 6,34
